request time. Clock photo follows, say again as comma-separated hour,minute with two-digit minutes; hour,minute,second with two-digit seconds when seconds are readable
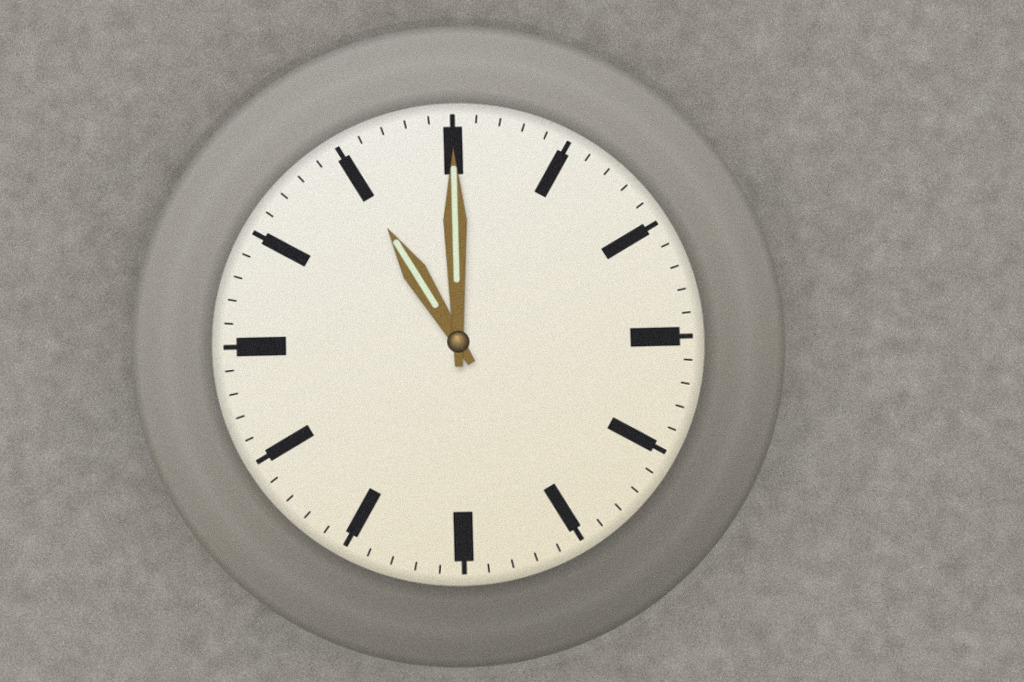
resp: 11,00
